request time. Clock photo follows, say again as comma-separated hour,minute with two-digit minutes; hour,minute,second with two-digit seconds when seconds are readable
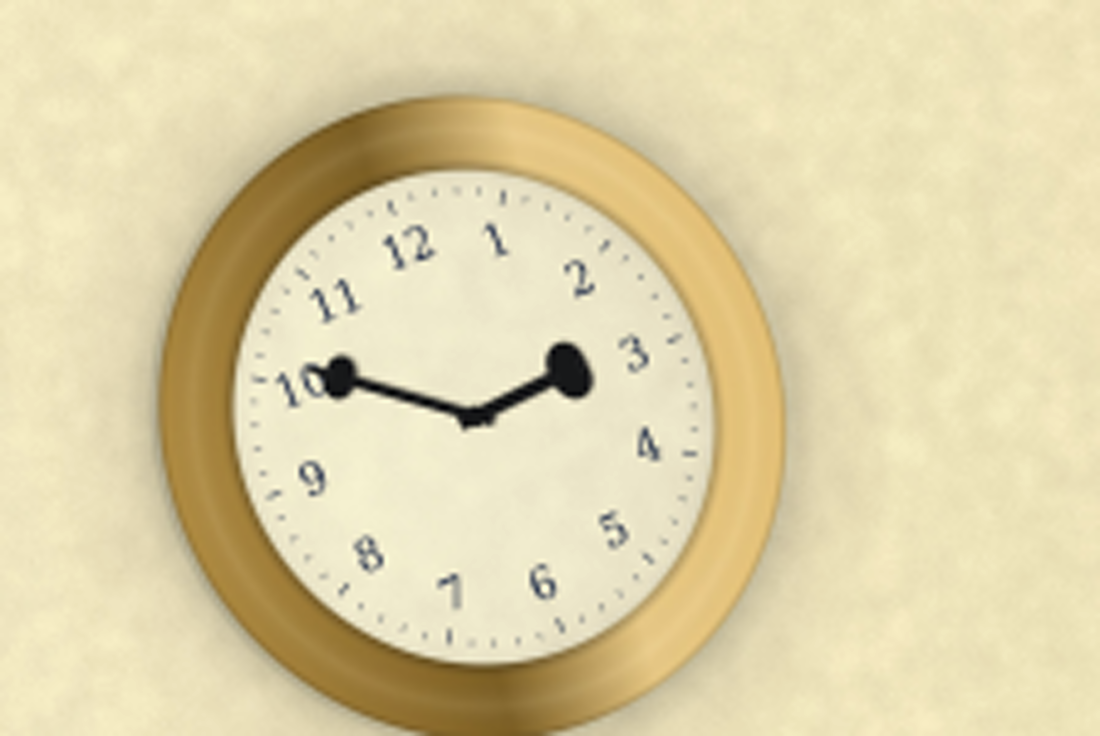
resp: 2,51
